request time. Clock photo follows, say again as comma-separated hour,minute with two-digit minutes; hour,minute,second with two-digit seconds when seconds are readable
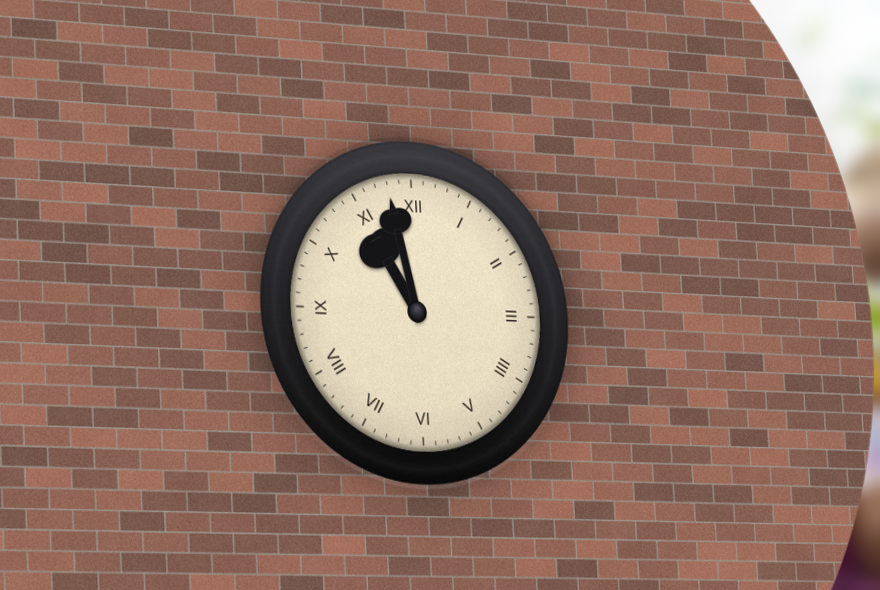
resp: 10,58
